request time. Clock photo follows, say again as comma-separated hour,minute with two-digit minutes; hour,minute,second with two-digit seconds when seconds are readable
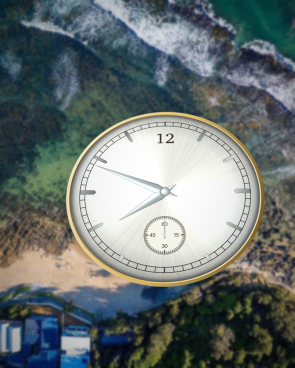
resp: 7,49
